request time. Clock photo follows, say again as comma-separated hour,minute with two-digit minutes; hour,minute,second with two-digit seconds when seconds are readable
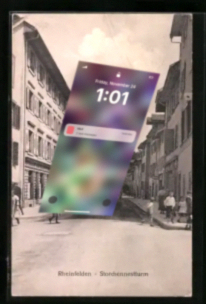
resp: 1,01
